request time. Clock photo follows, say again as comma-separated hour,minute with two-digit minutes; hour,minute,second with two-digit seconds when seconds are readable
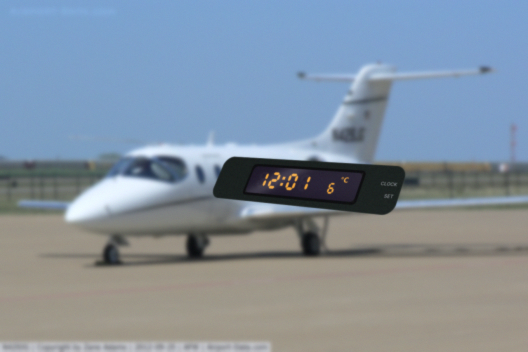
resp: 12,01
